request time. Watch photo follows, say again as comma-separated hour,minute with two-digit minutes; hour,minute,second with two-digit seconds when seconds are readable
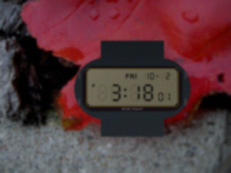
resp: 3,18
